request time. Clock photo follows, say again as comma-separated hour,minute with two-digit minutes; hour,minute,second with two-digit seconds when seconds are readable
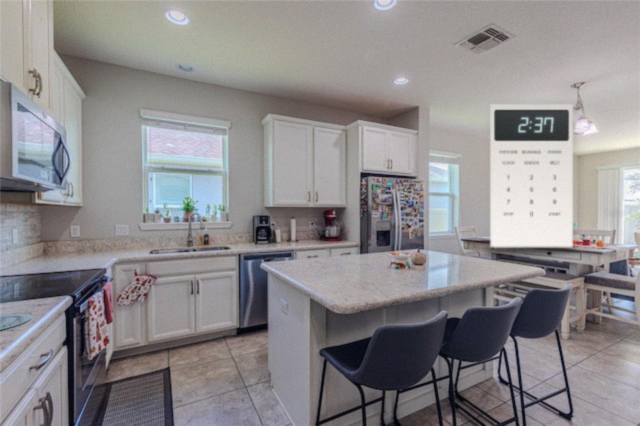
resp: 2,37
